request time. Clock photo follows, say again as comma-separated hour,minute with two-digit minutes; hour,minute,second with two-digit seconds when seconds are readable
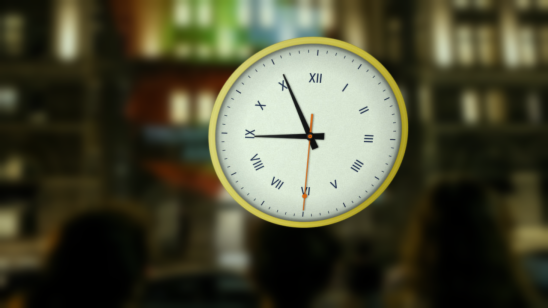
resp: 8,55,30
